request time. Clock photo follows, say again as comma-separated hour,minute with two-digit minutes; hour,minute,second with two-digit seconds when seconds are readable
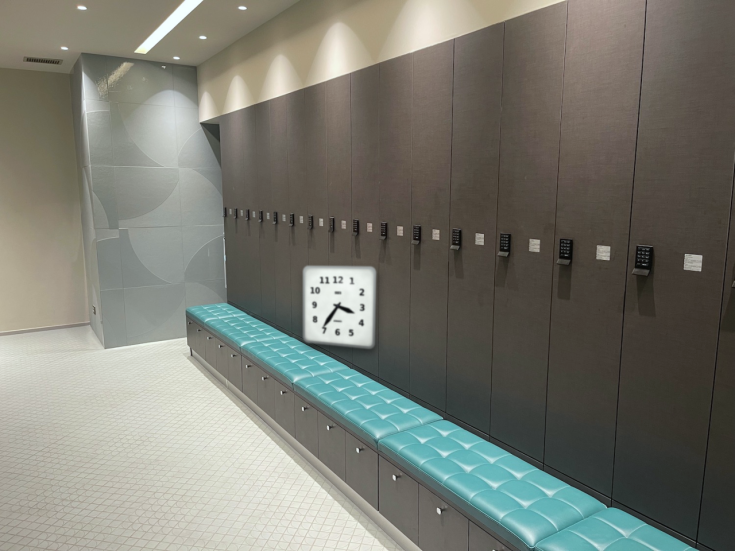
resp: 3,36
